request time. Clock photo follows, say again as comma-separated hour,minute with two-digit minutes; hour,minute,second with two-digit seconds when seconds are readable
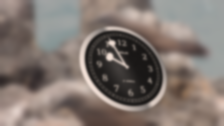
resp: 9,56
